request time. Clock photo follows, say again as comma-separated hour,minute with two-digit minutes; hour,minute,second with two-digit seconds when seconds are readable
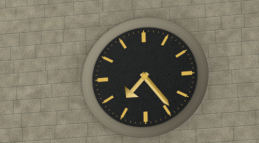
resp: 7,24
